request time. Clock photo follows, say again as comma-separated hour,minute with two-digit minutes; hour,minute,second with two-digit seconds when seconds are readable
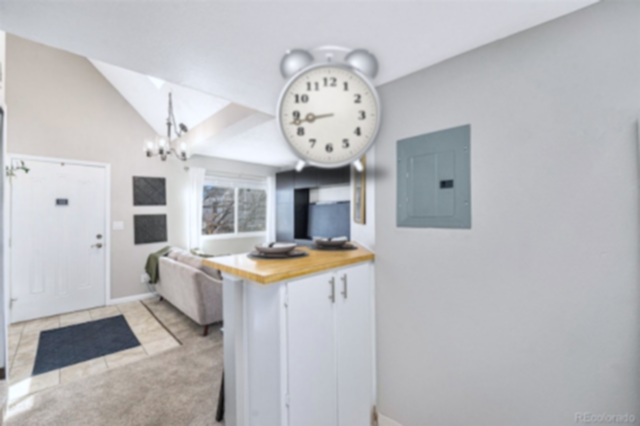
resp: 8,43
